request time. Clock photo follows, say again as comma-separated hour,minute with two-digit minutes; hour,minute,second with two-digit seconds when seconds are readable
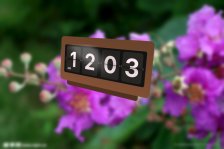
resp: 12,03
